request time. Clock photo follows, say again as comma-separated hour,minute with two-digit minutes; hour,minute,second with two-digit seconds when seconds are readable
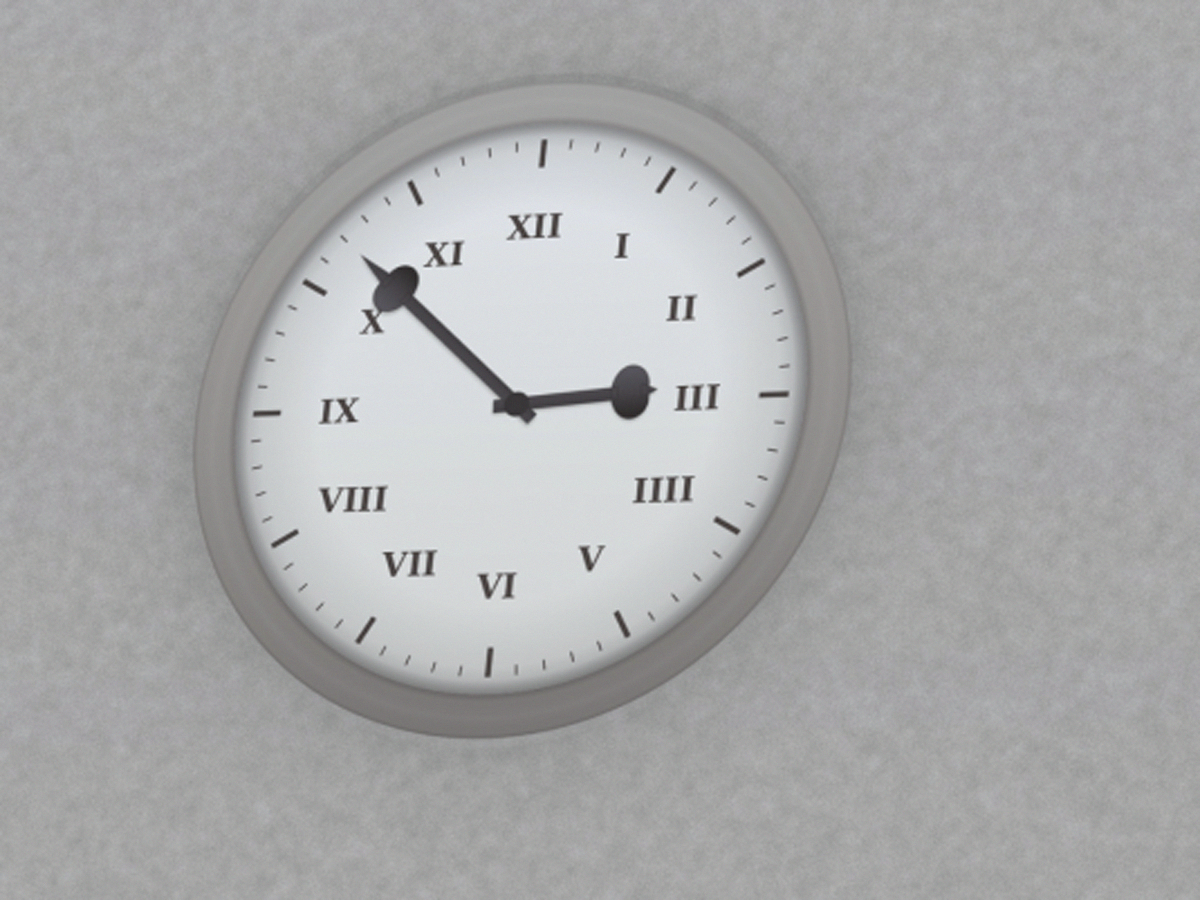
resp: 2,52
